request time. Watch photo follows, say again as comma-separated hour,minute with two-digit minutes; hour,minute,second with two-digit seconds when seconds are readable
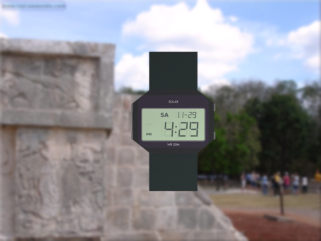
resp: 4,29
